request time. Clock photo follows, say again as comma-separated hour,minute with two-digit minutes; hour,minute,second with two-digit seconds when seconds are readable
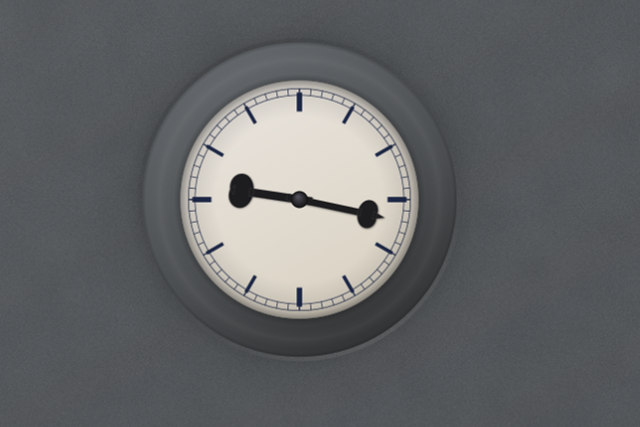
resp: 9,17
